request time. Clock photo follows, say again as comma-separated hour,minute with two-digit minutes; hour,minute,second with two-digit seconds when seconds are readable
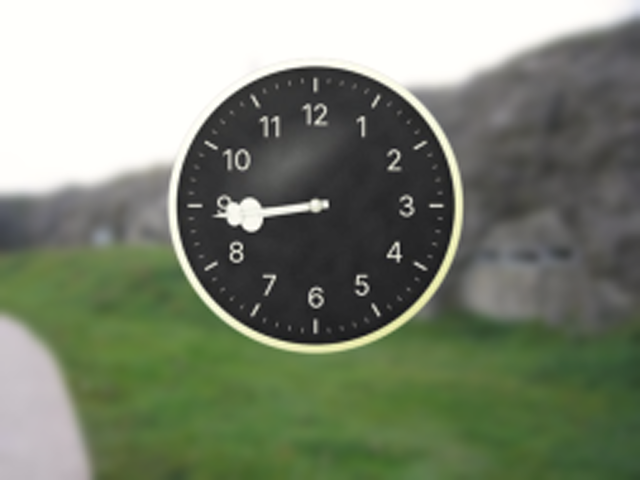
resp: 8,44
